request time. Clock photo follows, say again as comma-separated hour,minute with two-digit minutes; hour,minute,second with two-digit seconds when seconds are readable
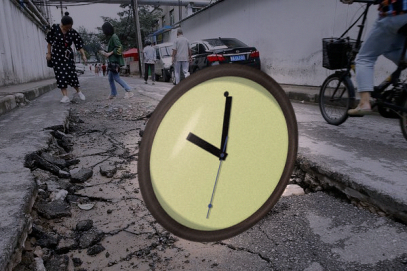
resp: 10,00,32
